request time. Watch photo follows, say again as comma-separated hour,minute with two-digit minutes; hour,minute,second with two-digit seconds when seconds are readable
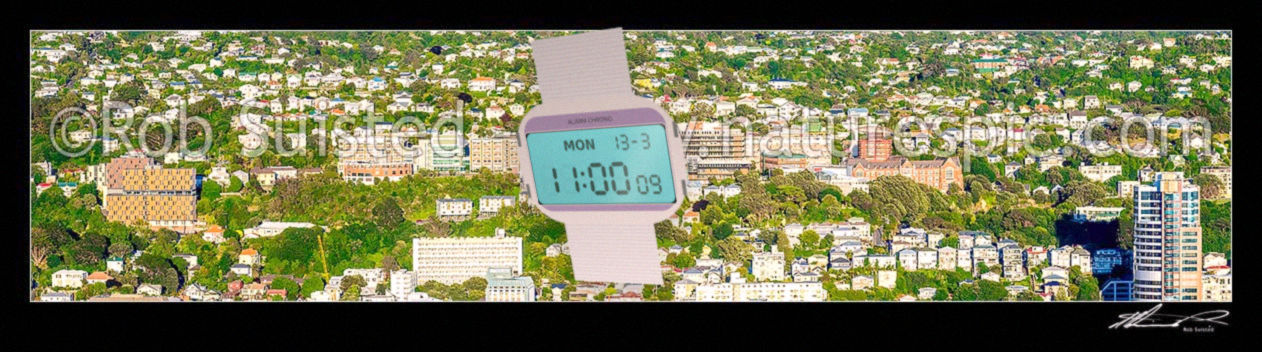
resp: 11,00,09
